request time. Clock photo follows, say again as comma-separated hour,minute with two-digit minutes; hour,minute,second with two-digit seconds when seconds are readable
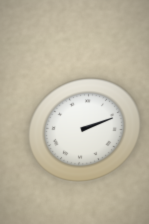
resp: 2,11
